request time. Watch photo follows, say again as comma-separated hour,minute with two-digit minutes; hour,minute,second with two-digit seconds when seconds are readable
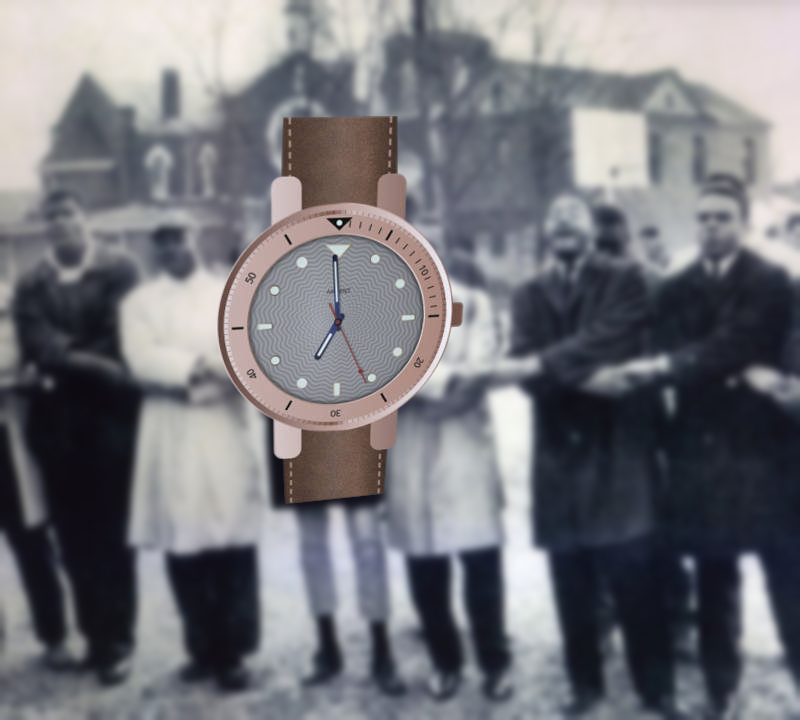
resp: 6,59,26
